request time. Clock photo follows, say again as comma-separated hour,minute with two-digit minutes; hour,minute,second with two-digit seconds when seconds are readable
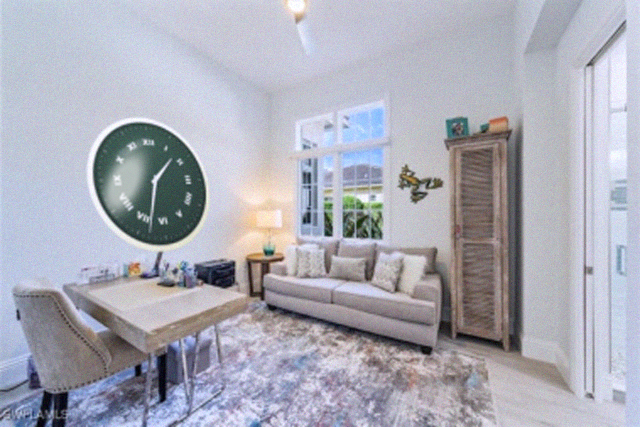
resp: 1,33
